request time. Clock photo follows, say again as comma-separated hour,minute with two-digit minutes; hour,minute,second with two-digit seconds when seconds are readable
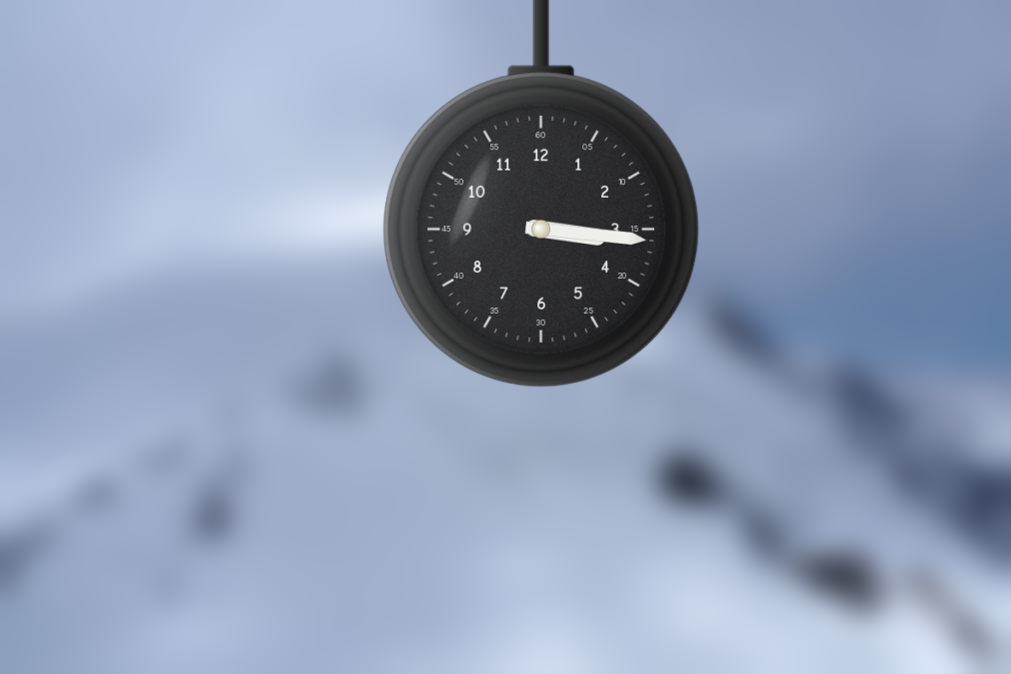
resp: 3,16
